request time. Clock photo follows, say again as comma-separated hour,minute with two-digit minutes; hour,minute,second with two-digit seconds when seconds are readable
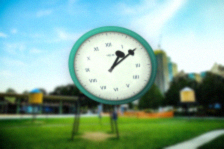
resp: 1,09
